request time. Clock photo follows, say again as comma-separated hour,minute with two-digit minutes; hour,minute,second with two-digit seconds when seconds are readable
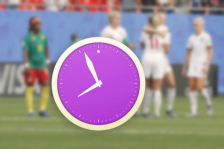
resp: 7,56
